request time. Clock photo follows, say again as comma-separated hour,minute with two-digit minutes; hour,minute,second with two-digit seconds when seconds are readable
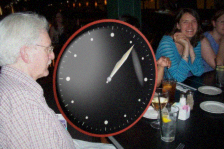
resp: 1,06
